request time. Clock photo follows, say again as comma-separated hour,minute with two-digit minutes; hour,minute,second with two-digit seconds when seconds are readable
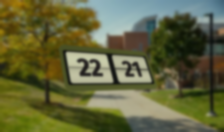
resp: 22,21
